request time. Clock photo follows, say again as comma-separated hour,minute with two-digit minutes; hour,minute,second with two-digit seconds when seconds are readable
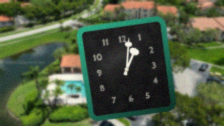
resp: 1,02
